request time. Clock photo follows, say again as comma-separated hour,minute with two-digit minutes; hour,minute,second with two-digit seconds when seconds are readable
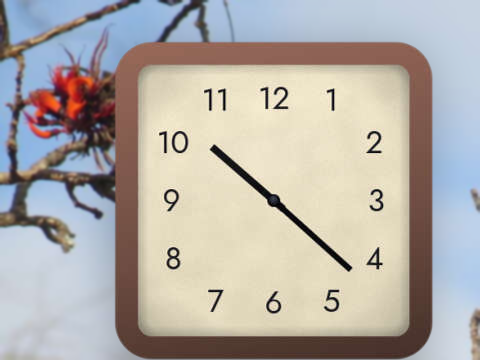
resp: 10,22
